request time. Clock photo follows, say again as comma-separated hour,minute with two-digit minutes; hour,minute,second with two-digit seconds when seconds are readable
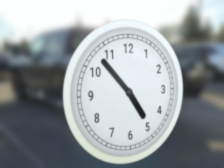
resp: 4,53
